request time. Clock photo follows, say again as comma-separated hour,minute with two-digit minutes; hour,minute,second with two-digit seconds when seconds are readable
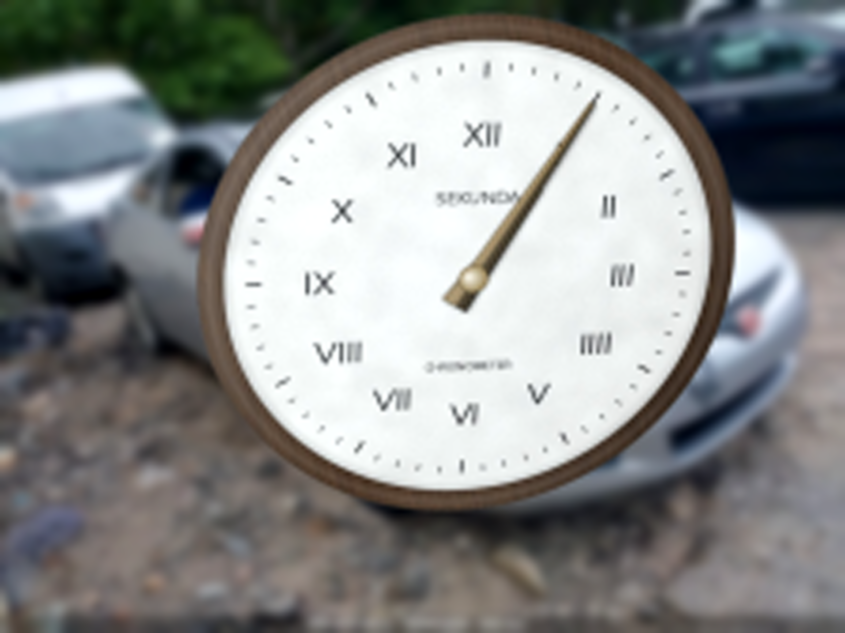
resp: 1,05
